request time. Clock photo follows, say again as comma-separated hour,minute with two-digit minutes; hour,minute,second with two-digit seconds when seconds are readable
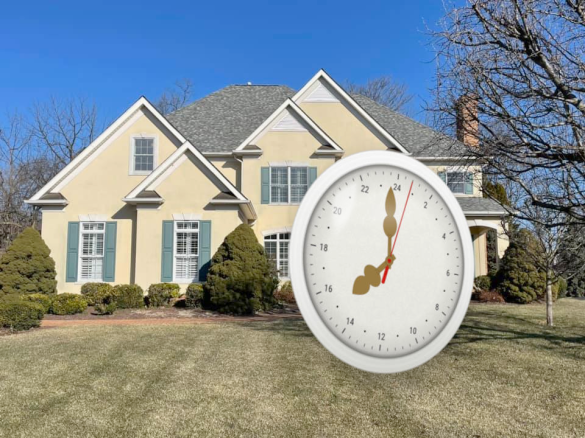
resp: 14,59,02
